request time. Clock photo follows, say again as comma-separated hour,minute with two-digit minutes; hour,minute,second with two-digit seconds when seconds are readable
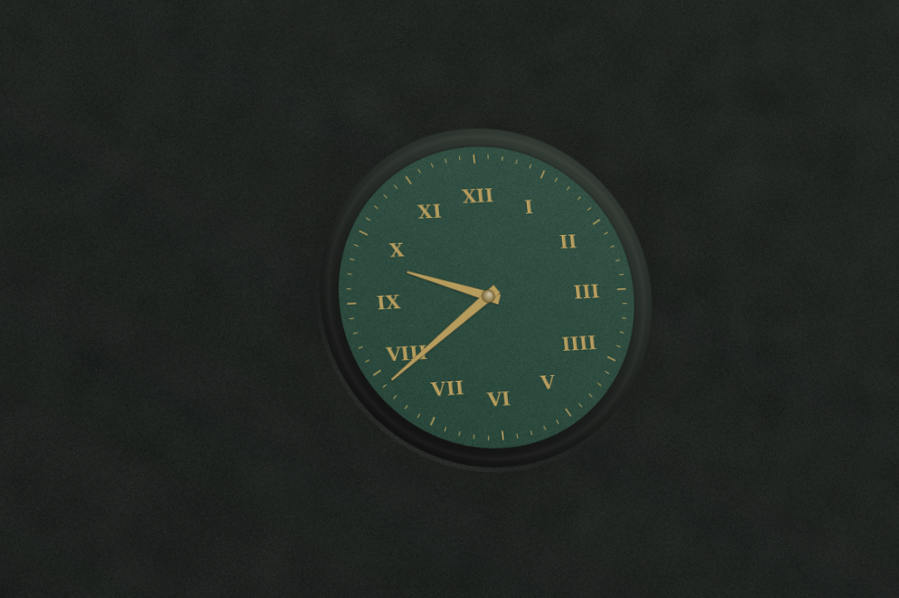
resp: 9,39
